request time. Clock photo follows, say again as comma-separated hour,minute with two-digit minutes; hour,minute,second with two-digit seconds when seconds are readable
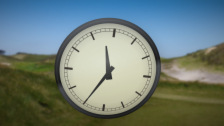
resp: 11,35
